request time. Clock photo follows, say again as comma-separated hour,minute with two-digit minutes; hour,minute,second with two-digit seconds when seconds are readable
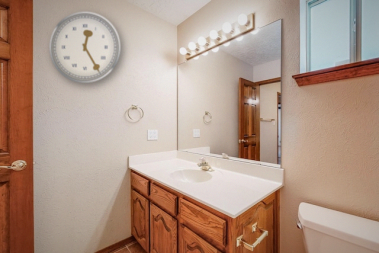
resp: 12,25
